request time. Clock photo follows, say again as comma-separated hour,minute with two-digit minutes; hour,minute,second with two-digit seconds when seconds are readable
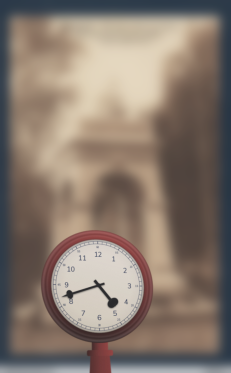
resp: 4,42
